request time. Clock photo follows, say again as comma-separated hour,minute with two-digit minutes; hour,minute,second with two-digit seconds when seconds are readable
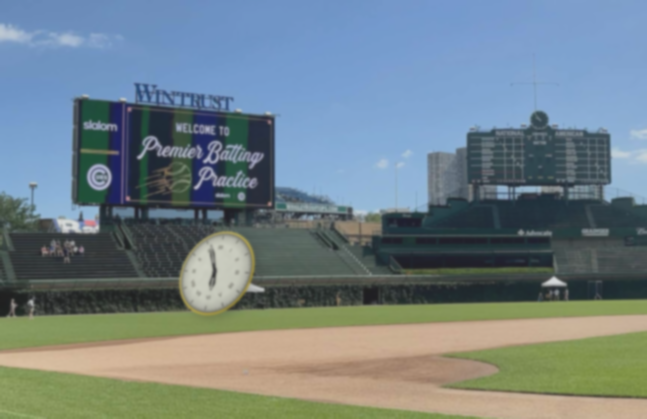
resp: 5,56
